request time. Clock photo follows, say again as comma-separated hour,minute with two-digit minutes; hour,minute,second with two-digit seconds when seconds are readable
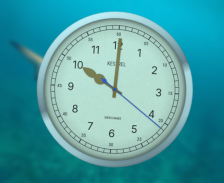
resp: 10,00,21
